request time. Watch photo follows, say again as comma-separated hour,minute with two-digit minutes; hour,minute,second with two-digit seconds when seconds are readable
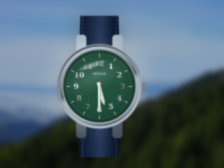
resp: 5,30
